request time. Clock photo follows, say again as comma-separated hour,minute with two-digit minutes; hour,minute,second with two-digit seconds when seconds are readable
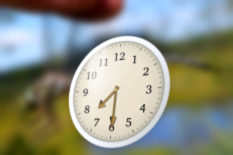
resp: 7,30
